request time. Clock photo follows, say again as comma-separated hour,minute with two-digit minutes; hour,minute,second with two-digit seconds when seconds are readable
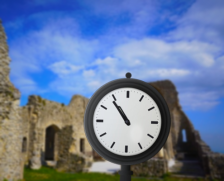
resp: 10,54
